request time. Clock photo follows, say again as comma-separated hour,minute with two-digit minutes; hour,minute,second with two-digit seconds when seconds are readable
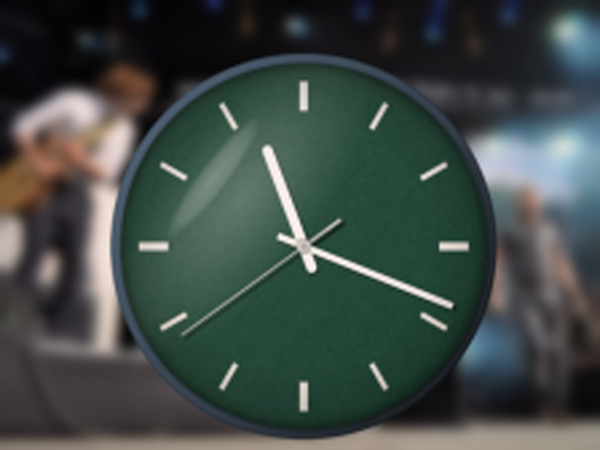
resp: 11,18,39
